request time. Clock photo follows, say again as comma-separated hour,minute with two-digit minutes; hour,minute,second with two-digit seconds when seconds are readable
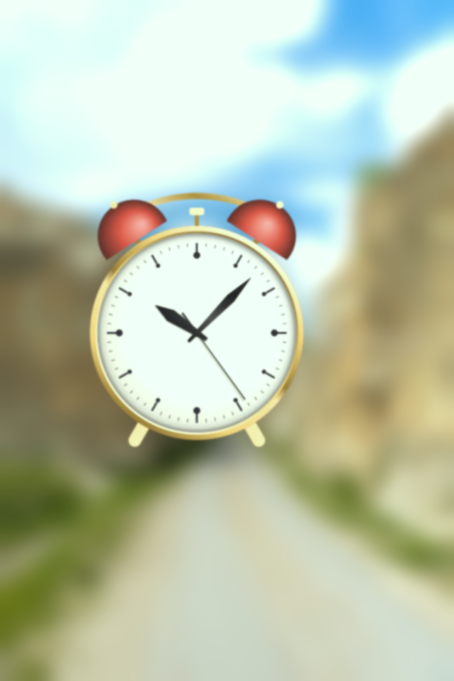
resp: 10,07,24
